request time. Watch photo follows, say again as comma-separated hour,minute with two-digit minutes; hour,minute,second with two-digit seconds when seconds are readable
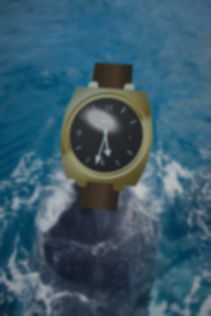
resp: 5,32
